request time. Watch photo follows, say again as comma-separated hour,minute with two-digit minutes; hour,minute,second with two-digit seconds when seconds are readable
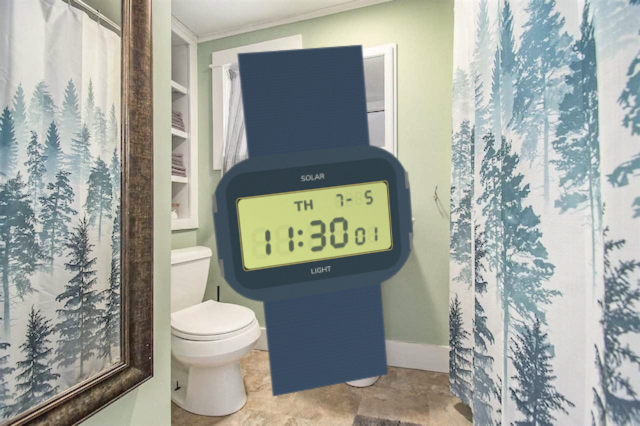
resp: 11,30,01
